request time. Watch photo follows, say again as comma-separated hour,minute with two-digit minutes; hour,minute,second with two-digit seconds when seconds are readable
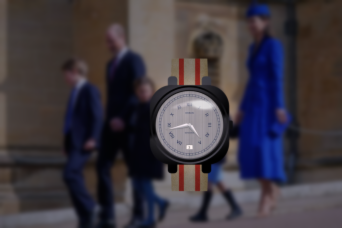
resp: 4,43
